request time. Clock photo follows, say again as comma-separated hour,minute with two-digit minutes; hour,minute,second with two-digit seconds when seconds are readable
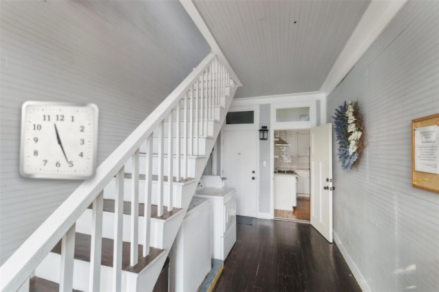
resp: 11,26
